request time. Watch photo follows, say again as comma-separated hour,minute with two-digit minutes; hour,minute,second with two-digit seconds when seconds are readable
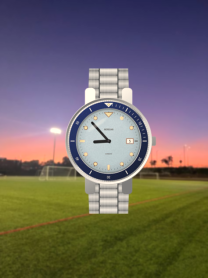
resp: 8,53
